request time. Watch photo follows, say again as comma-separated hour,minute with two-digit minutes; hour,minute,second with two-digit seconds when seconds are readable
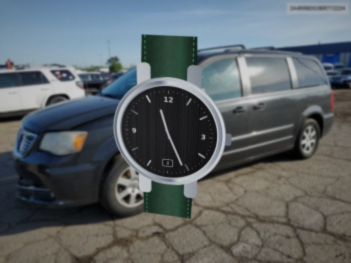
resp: 11,26
